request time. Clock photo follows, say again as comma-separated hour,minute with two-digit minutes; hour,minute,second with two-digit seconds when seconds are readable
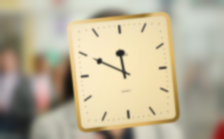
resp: 11,50
